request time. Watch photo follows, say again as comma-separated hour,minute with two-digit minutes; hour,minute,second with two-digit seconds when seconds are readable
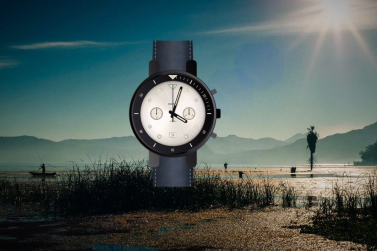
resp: 4,03
